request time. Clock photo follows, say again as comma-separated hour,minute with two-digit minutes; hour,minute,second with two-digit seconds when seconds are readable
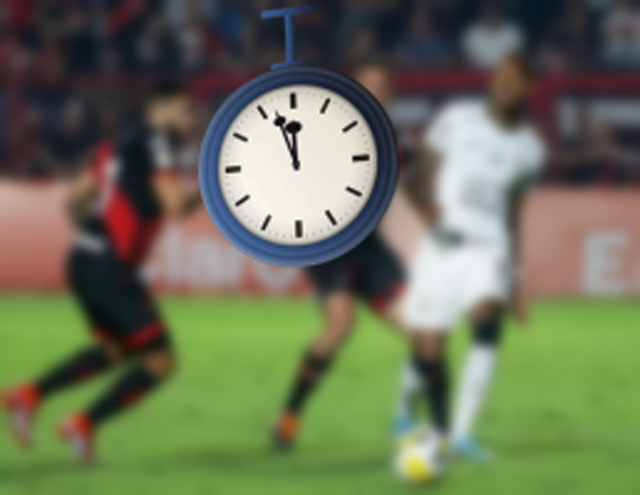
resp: 11,57
